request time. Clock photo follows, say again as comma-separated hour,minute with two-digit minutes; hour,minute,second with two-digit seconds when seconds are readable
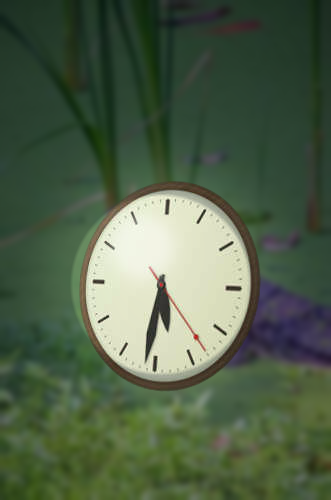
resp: 5,31,23
